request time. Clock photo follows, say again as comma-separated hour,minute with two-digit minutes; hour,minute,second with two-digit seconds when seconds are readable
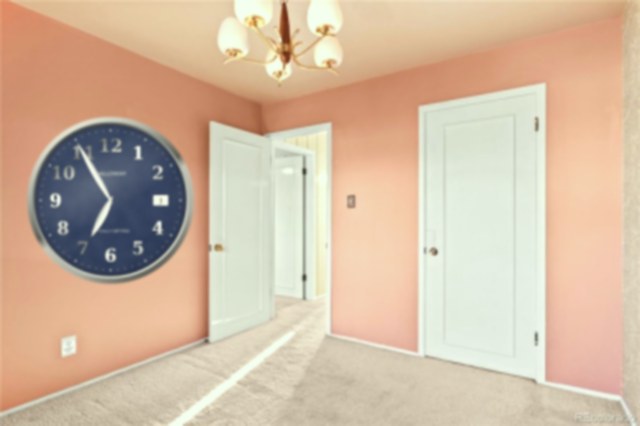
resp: 6,55
